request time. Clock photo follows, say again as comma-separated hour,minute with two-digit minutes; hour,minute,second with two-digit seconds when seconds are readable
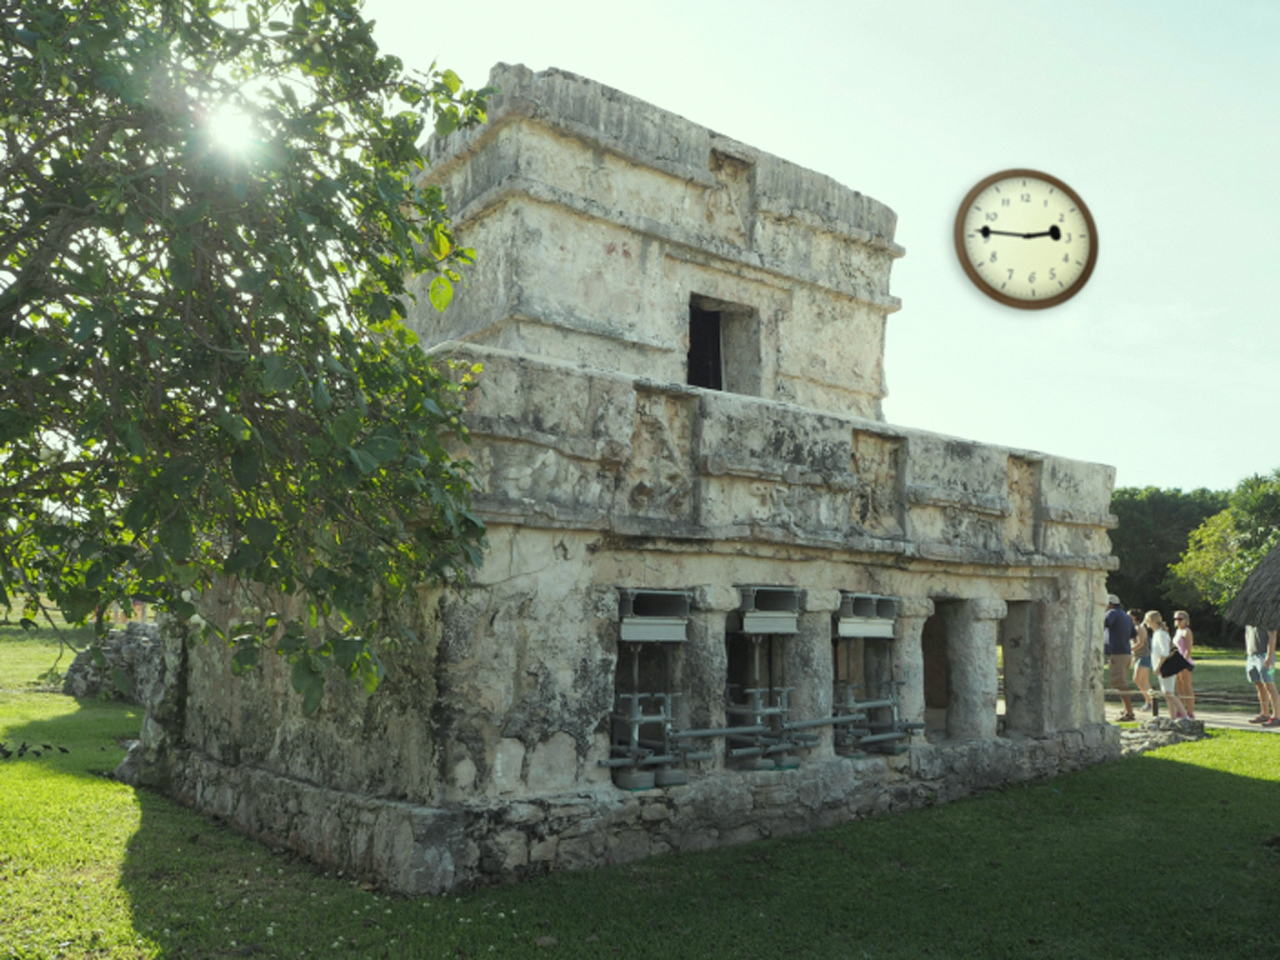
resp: 2,46
